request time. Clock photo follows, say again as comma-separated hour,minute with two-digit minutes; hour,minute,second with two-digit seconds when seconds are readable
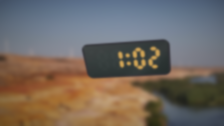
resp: 1,02
